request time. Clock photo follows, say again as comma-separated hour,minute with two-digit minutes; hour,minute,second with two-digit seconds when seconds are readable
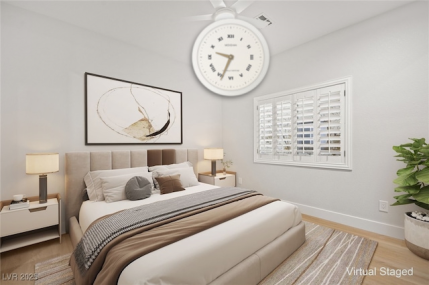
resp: 9,34
